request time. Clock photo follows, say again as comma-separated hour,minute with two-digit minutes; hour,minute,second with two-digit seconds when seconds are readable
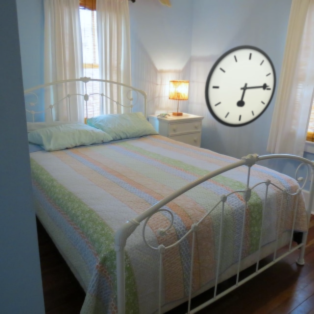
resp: 6,14
